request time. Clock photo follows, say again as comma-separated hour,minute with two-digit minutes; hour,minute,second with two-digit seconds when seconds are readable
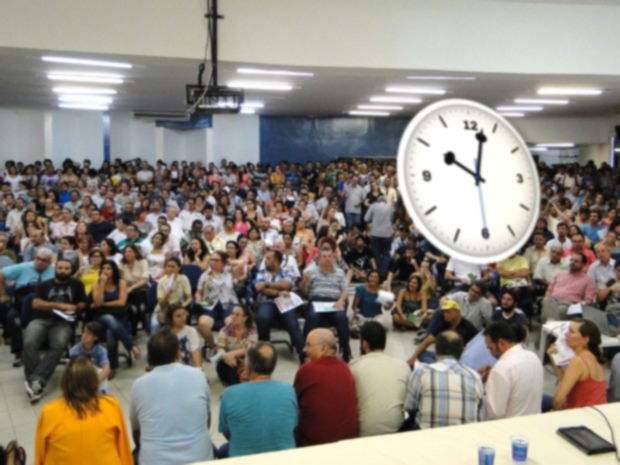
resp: 10,02,30
